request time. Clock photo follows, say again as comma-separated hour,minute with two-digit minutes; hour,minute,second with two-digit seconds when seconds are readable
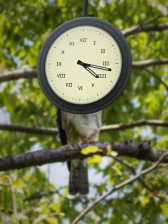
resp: 4,17
